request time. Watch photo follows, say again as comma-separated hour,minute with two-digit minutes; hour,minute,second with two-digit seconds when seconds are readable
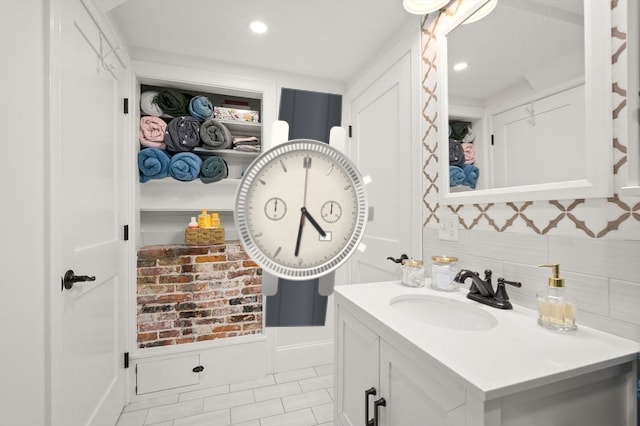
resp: 4,31
